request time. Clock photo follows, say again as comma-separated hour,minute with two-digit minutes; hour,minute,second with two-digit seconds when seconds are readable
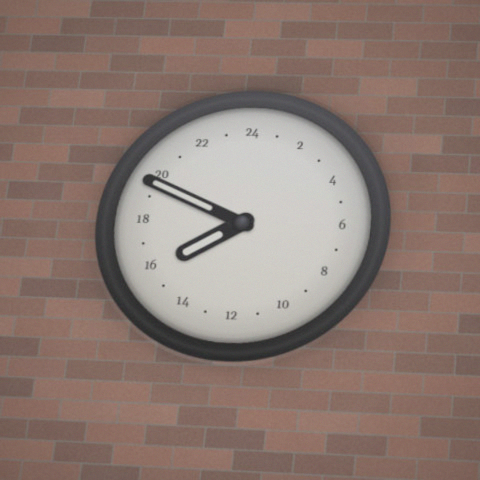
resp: 15,49
